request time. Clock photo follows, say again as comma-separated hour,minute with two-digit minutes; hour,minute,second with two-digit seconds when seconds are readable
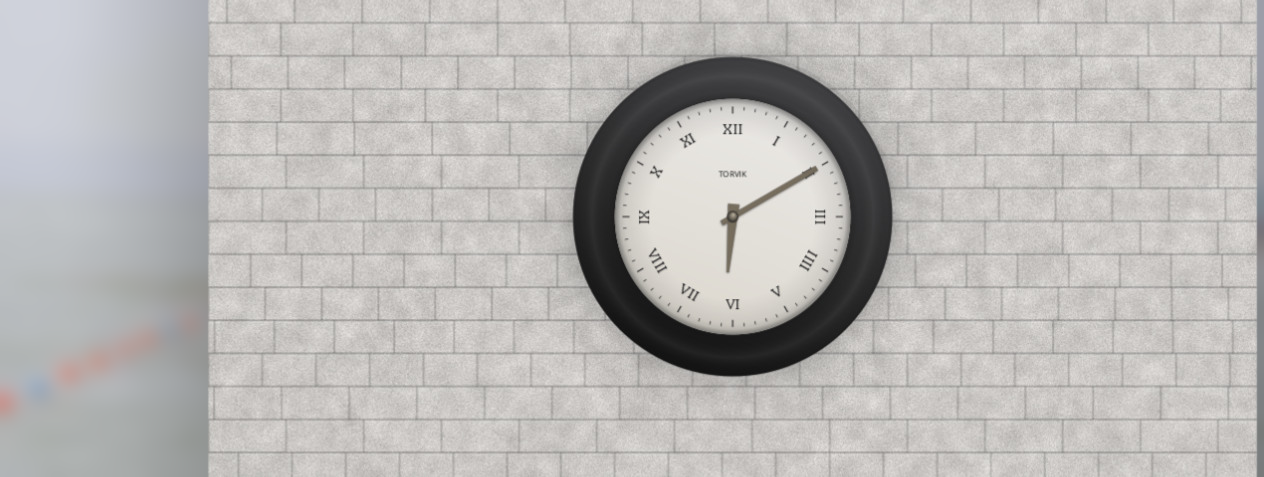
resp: 6,10
